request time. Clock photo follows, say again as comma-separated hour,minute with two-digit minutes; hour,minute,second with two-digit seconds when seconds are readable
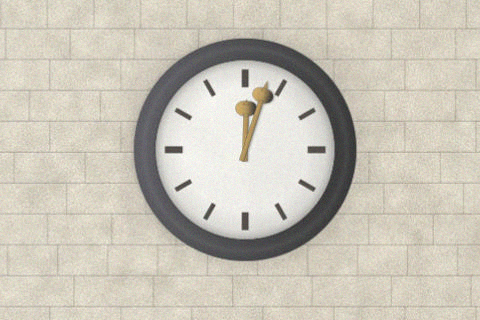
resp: 12,03
